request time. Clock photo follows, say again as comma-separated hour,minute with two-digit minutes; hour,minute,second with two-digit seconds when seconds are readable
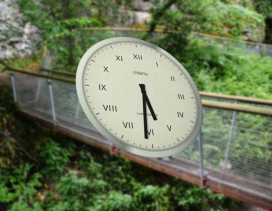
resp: 5,31
